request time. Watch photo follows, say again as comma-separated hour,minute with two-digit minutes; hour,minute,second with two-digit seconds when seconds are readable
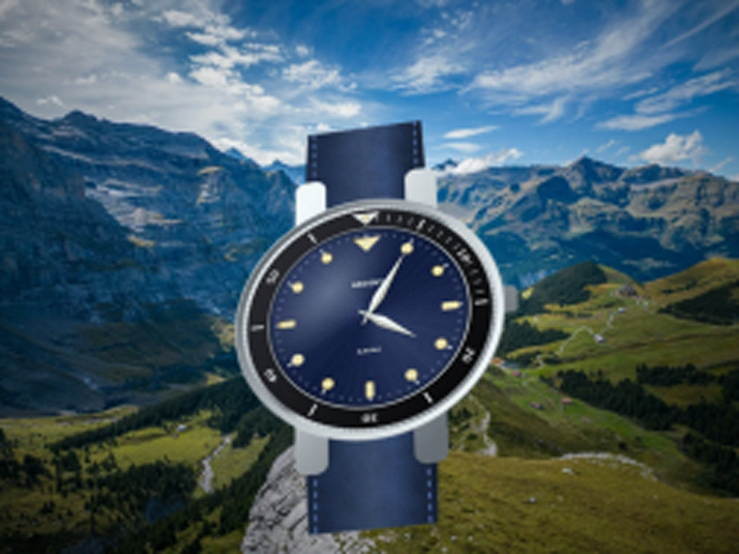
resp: 4,05
